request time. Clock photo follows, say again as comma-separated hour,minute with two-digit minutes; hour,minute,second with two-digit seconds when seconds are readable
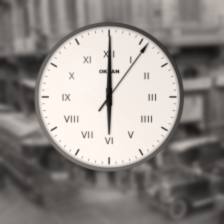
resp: 6,00,06
